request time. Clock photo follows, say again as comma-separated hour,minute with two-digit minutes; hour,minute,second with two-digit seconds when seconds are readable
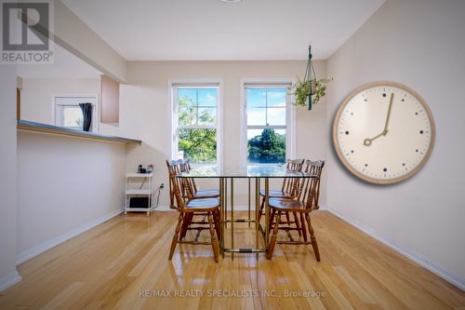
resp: 8,02
